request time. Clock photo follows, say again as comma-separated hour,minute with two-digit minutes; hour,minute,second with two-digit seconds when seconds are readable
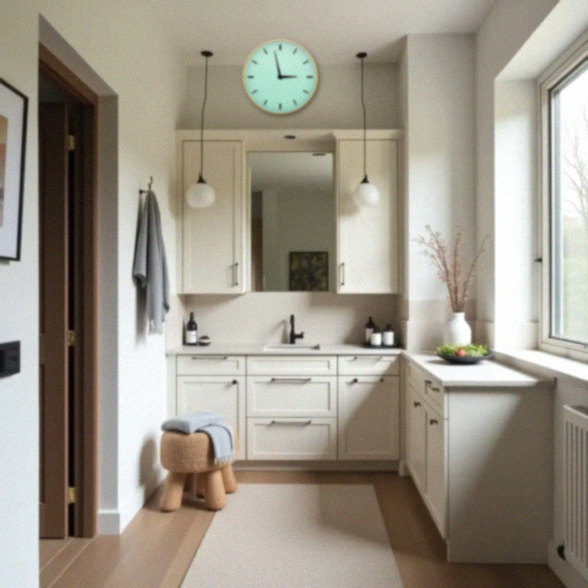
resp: 2,58
